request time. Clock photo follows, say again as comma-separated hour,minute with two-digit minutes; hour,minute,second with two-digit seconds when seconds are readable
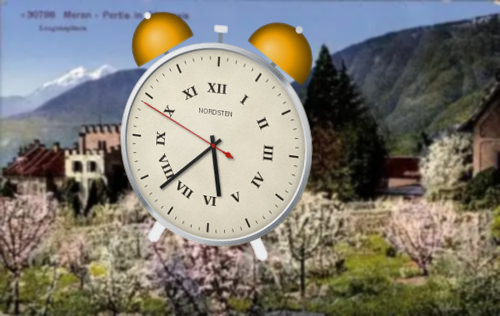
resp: 5,37,49
